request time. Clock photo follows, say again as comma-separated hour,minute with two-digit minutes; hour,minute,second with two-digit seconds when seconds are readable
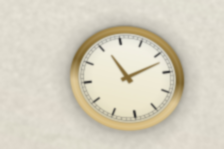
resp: 11,12
